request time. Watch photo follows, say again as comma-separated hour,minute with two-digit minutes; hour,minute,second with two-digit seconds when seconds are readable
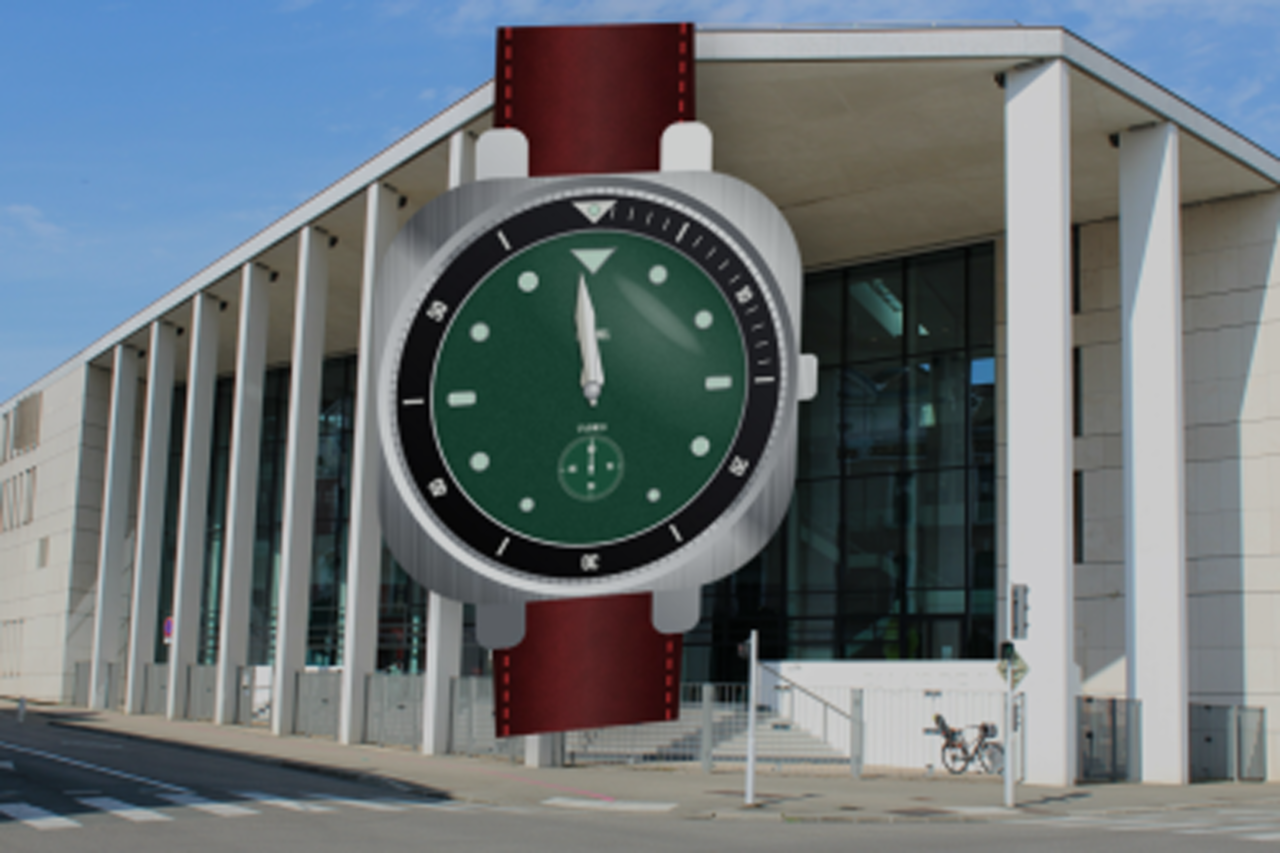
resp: 11,59
